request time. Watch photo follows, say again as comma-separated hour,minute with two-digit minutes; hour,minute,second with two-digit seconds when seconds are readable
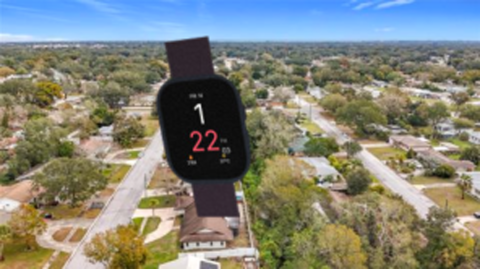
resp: 1,22
